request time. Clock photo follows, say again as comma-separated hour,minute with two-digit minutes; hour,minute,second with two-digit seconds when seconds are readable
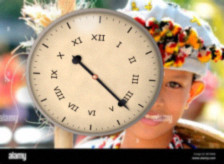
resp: 10,22
